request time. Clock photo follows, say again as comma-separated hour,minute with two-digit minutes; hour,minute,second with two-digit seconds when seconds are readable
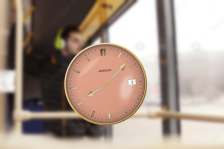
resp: 8,08
